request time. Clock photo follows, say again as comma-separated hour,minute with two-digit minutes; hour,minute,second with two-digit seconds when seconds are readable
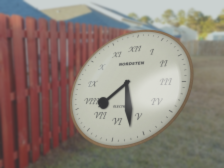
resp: 7,27
